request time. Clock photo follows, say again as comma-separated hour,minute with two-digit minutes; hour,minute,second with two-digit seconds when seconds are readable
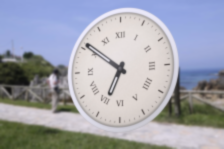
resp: 6,51
